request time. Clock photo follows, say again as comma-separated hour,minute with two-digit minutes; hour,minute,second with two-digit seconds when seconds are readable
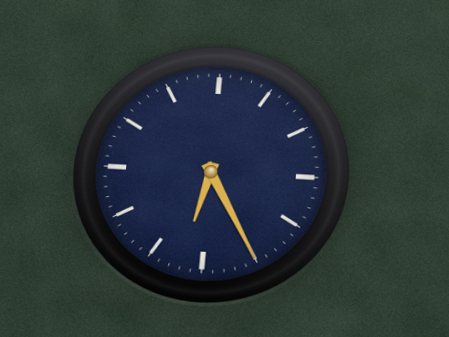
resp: 6,25
